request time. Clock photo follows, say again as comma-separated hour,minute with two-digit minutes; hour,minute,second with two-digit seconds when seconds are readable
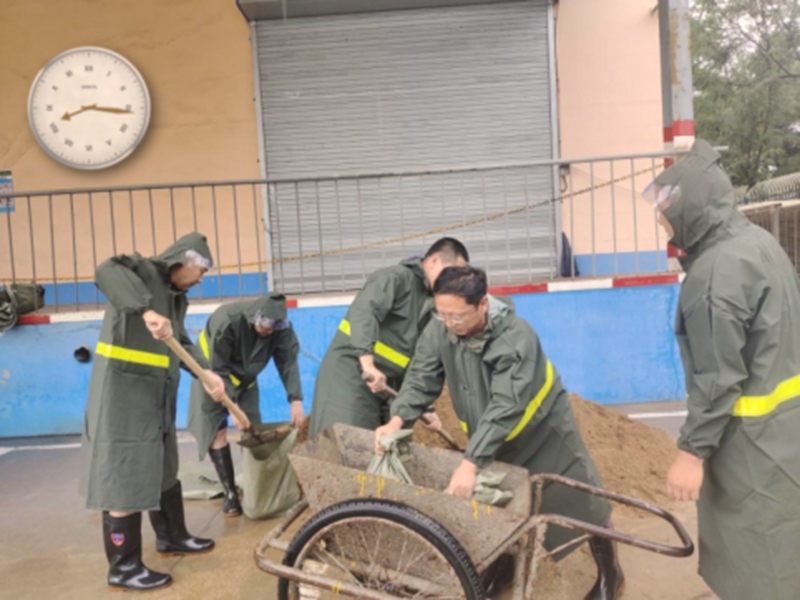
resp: 8,16
